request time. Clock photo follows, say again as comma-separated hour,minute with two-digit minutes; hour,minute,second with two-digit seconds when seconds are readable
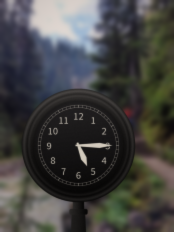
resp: 5,15
